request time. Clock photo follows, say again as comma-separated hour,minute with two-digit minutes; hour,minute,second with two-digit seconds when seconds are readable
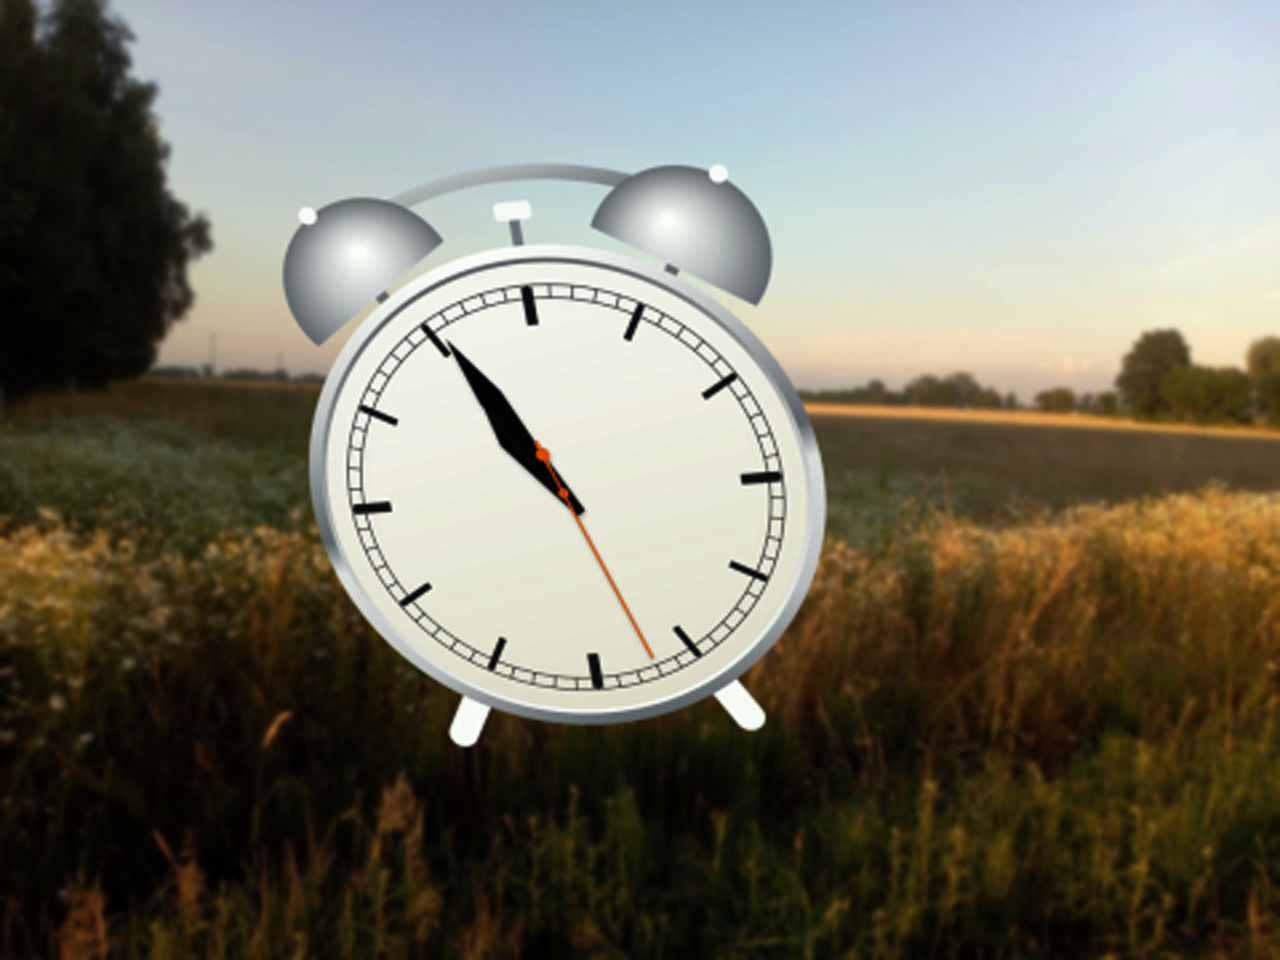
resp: 10,55,27
